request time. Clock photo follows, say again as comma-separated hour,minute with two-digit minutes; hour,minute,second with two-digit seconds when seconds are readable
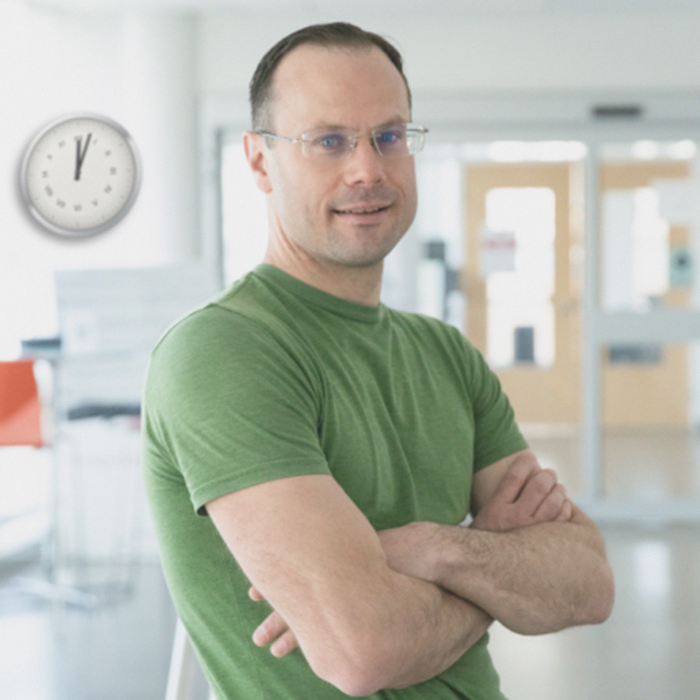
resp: 12,03
